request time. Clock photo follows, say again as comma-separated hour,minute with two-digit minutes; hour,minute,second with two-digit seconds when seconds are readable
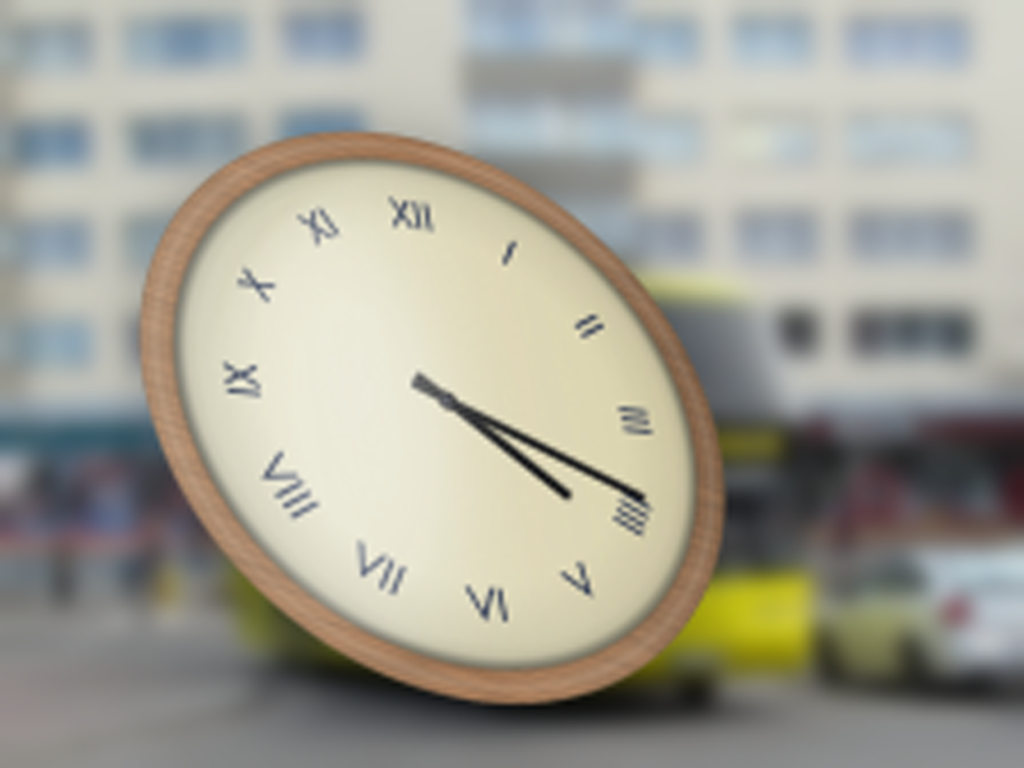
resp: 4,19
